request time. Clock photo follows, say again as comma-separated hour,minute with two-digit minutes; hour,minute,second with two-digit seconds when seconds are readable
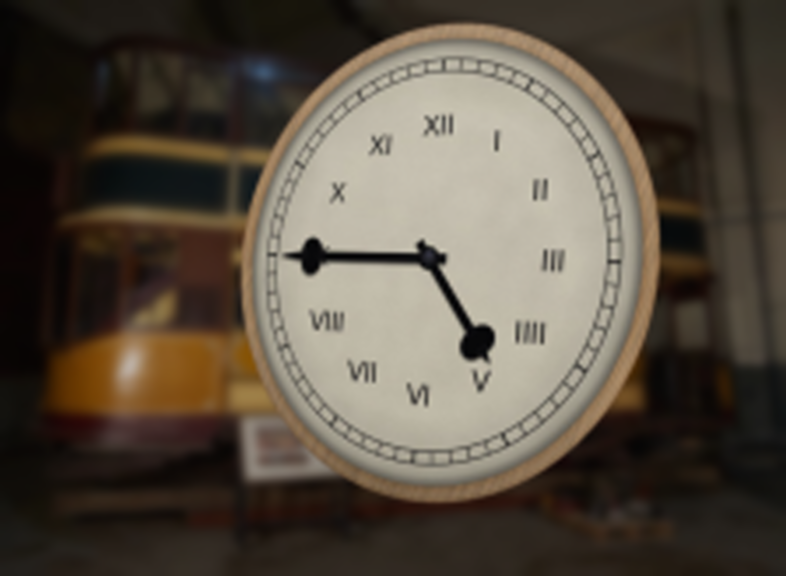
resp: 4,45
